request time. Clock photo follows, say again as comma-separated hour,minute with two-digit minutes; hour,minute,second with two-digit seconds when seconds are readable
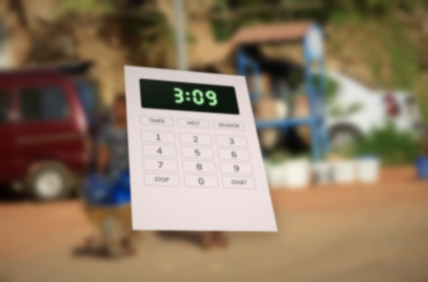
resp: 3,09
